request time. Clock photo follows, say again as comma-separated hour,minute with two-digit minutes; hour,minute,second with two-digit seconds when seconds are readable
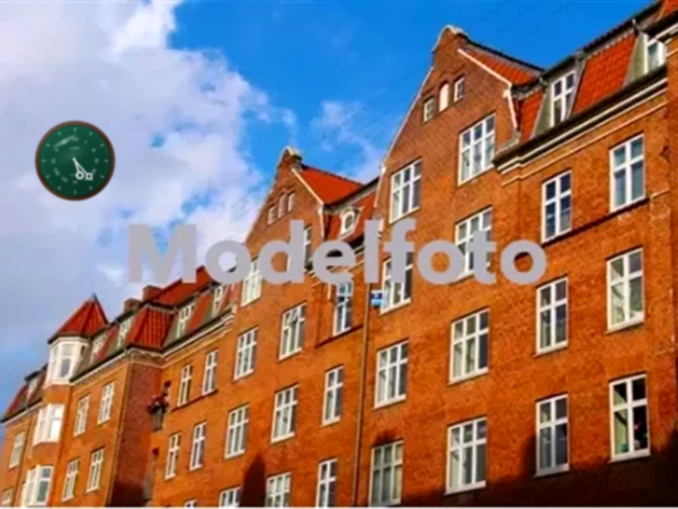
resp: 5,23
